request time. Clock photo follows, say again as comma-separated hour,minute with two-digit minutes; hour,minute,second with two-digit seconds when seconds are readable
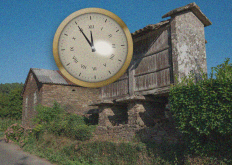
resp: 11,55
